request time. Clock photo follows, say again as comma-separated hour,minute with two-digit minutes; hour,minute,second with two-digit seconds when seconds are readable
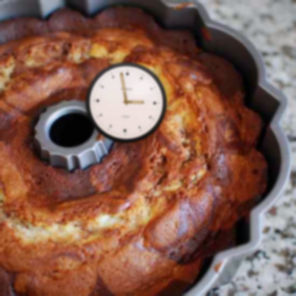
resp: 2,58
